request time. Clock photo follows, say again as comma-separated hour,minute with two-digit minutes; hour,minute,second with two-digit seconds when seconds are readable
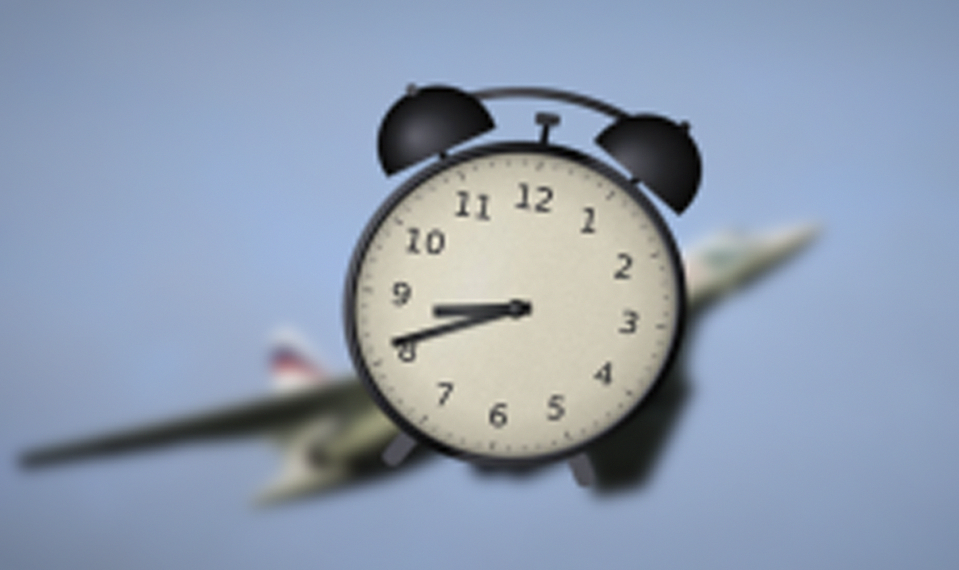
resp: 8,41
